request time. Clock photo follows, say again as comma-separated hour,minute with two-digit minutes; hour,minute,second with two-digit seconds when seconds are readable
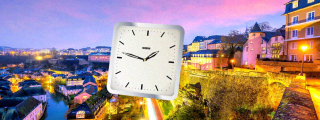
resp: 1,47
